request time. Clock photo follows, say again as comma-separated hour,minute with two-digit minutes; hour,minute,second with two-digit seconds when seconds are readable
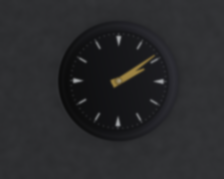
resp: 2,09
